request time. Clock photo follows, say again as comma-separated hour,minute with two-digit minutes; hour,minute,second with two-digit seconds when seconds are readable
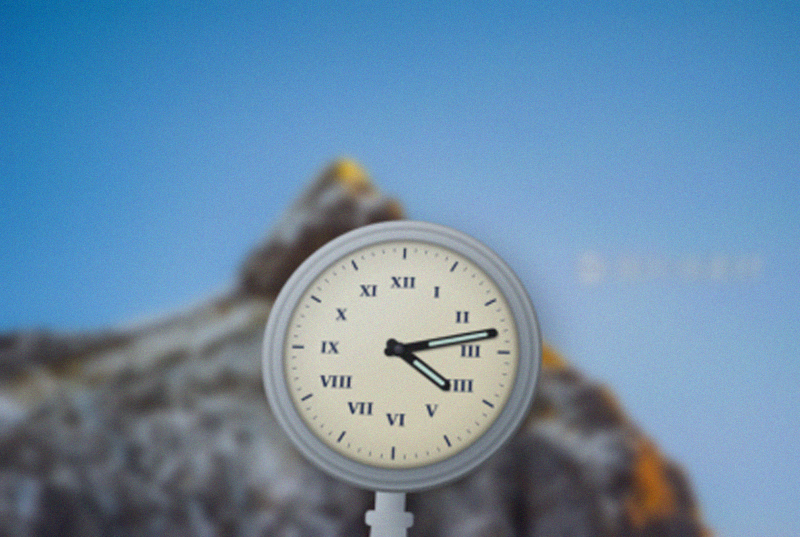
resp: 4,13
